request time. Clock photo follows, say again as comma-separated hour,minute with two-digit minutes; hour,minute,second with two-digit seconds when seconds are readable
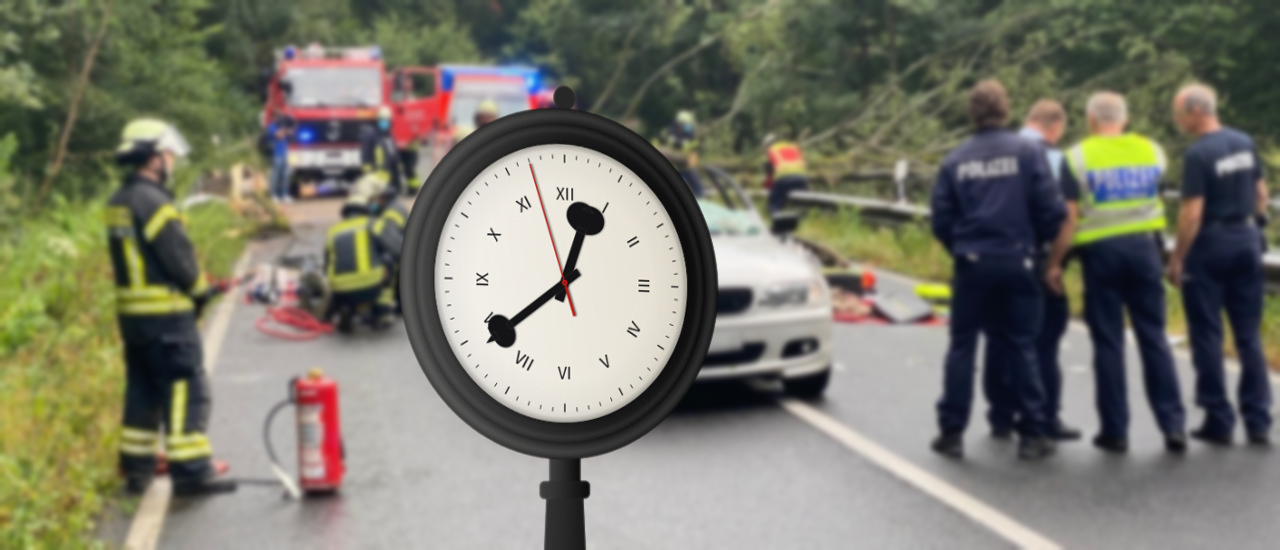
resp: 12,38,57
